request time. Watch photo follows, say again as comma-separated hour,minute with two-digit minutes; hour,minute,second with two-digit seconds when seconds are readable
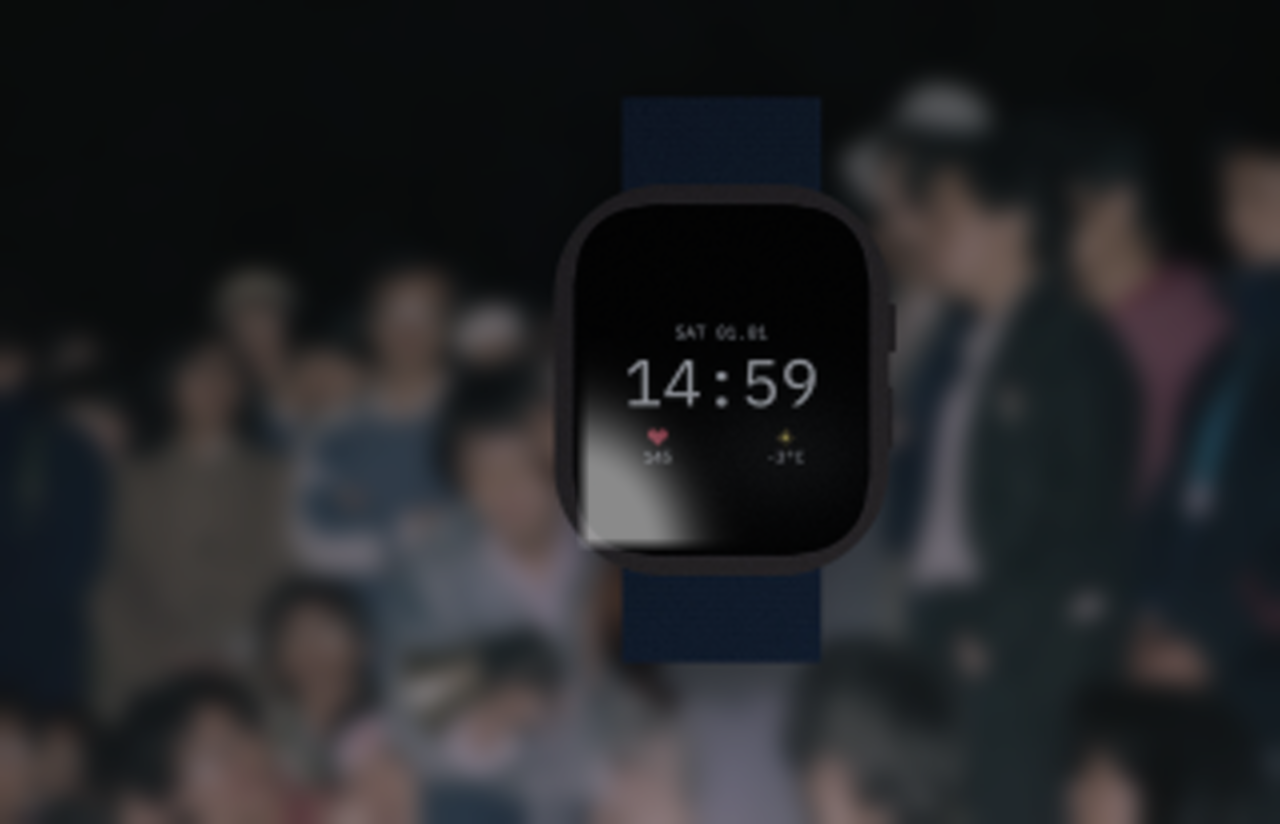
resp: 14,59
